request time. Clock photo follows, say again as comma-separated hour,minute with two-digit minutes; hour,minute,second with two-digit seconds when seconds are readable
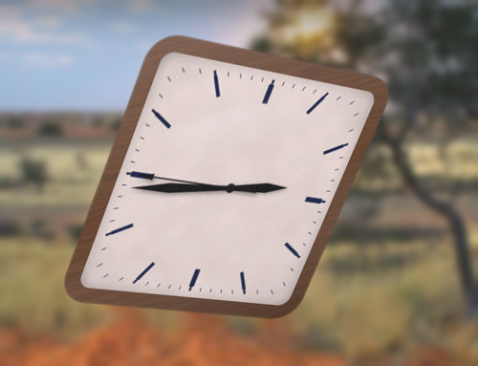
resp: 2,43,45
